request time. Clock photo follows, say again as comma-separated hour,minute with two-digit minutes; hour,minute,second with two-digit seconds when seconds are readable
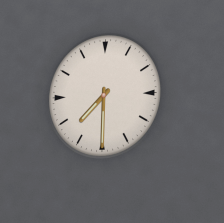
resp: 7,30
